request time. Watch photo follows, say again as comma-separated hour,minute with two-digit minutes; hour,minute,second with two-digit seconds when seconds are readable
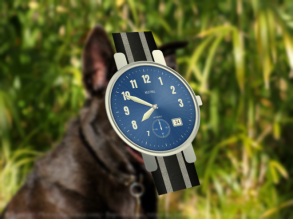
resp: 7,50
